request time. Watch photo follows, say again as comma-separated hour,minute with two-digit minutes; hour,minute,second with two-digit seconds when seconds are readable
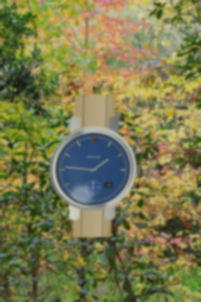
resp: 1,46
